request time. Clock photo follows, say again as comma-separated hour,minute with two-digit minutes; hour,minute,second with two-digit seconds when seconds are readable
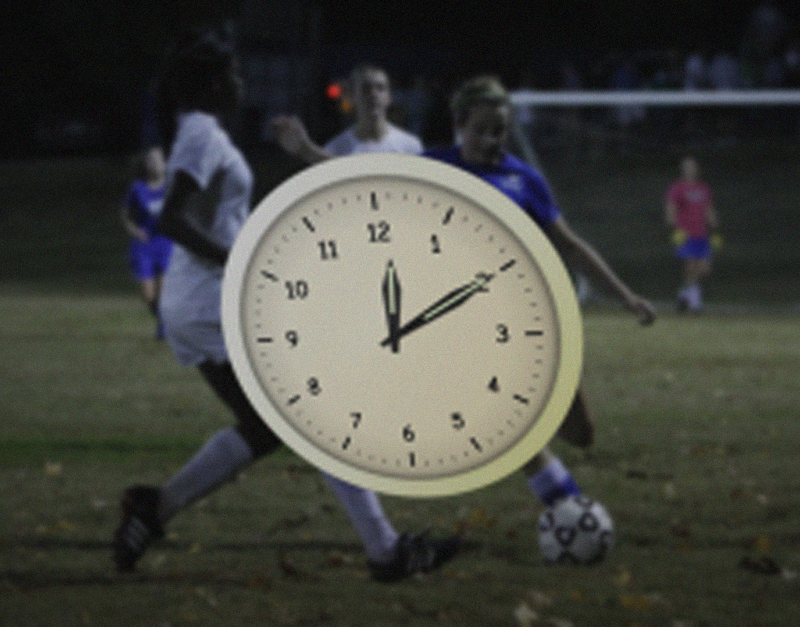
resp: 12,10
